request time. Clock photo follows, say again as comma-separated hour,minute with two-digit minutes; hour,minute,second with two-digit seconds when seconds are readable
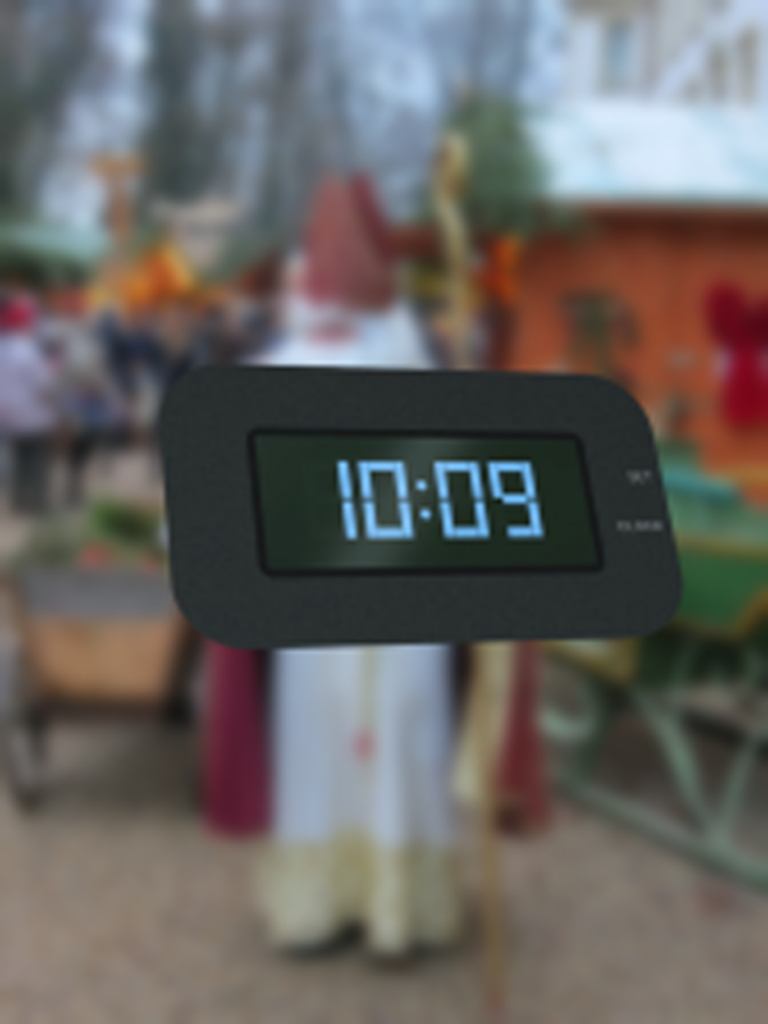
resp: 10,09
